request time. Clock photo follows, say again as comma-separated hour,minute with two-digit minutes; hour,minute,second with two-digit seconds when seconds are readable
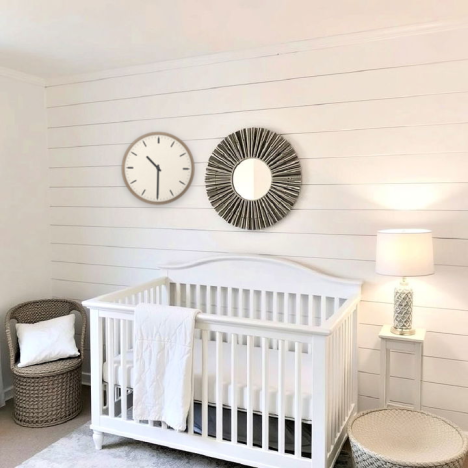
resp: 10,30
